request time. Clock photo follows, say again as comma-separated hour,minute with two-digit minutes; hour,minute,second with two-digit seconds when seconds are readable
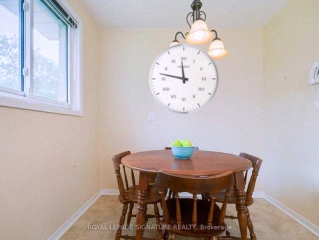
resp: 11,47
